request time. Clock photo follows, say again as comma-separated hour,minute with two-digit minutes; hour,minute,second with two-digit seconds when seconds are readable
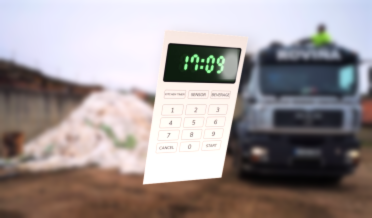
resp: 17,09
